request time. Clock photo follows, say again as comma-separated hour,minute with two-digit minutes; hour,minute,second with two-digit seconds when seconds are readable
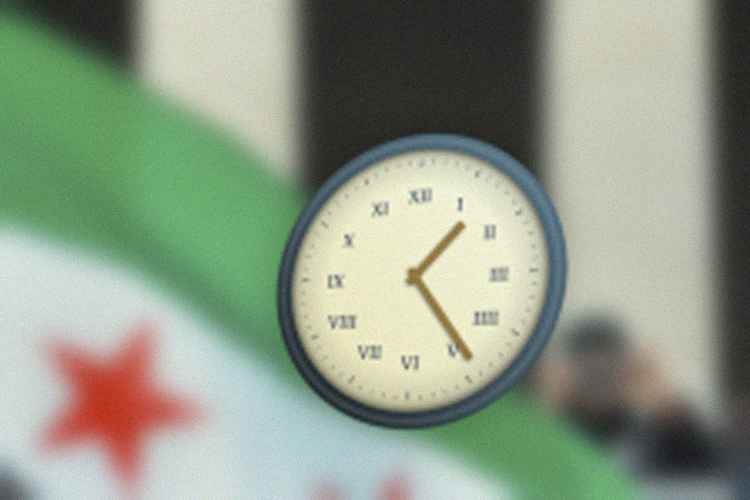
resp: 1,24
